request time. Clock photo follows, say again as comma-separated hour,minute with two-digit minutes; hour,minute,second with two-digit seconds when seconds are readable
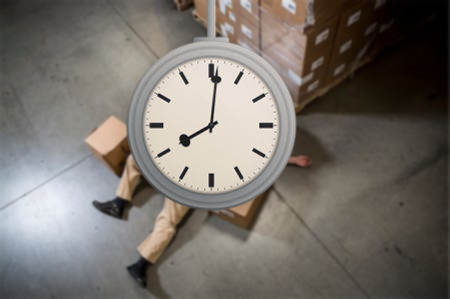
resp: 8,01
